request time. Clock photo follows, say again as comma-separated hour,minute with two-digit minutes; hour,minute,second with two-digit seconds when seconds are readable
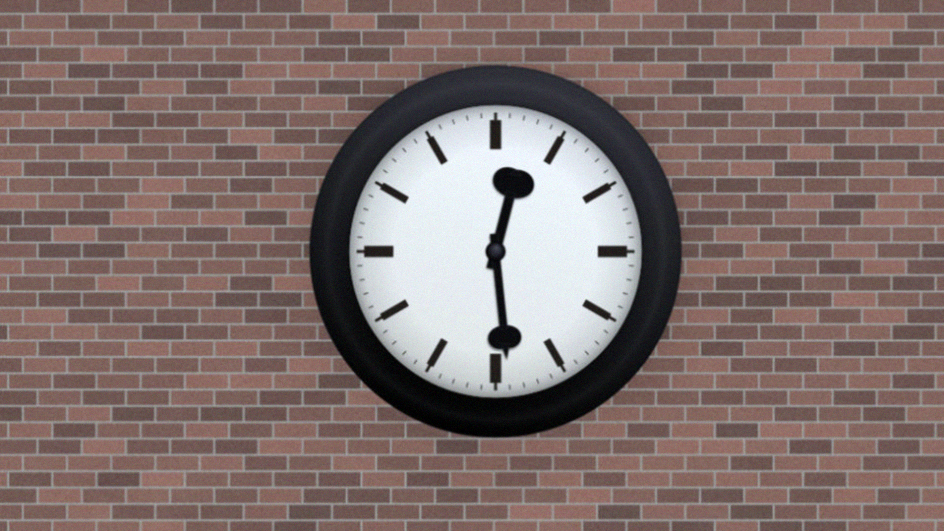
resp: 12,29
